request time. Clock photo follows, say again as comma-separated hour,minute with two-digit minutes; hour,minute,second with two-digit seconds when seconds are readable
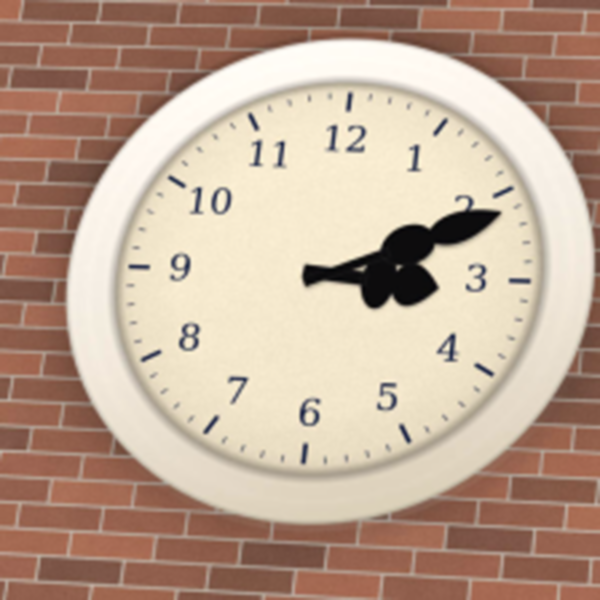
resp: 3,11
